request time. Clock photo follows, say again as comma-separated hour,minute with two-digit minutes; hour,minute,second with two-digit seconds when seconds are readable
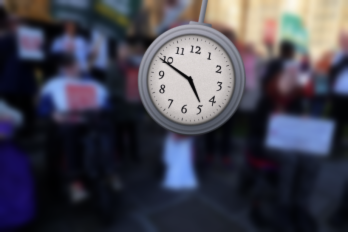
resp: 4,49
